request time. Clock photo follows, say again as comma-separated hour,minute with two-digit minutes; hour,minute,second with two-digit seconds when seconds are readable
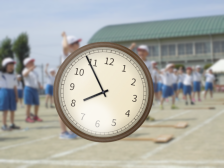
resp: 7,54
